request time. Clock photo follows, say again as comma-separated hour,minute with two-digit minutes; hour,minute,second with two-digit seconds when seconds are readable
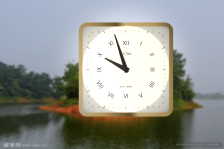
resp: 9,57
